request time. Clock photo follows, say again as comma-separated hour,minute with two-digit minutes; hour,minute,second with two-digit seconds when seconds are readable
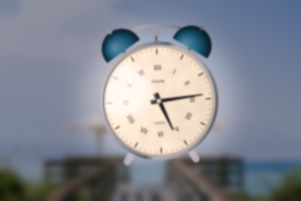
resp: 5,14
